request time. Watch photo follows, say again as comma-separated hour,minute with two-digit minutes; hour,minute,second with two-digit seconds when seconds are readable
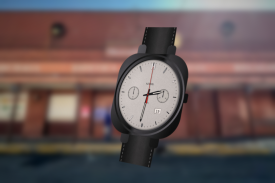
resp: 2,31
